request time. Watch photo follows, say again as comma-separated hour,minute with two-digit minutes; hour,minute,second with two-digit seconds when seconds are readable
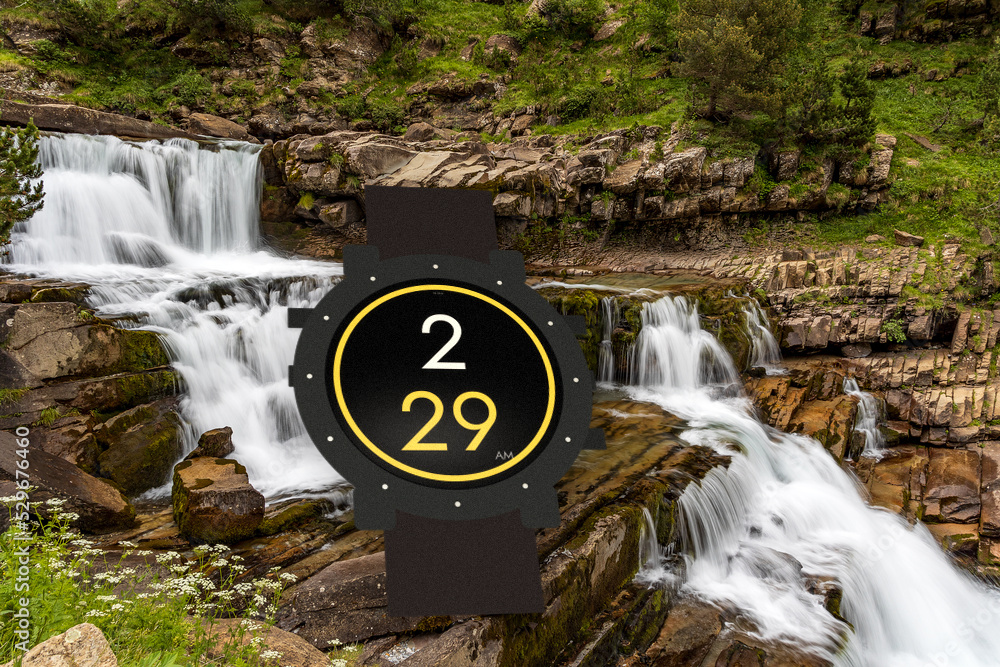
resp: 2,29
